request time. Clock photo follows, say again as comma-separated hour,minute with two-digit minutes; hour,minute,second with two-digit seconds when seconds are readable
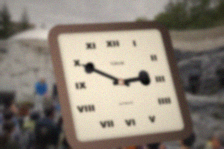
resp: 2,50
